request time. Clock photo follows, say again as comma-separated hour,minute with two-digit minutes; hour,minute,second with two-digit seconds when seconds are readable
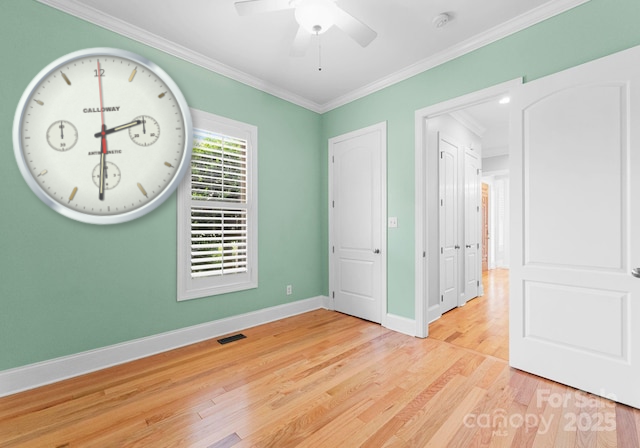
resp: 2,31
